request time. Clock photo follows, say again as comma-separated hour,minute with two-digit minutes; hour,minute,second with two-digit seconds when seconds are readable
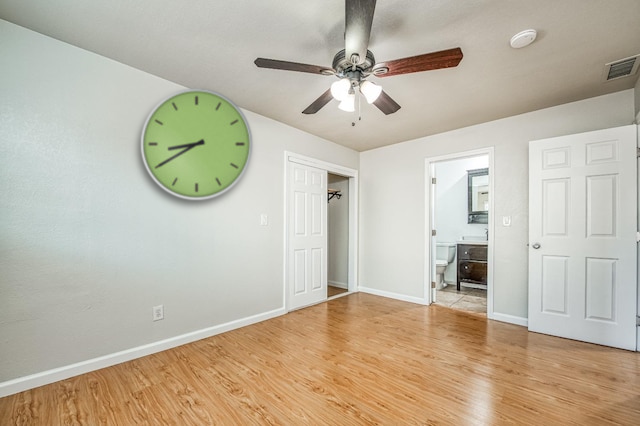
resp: 8,40
